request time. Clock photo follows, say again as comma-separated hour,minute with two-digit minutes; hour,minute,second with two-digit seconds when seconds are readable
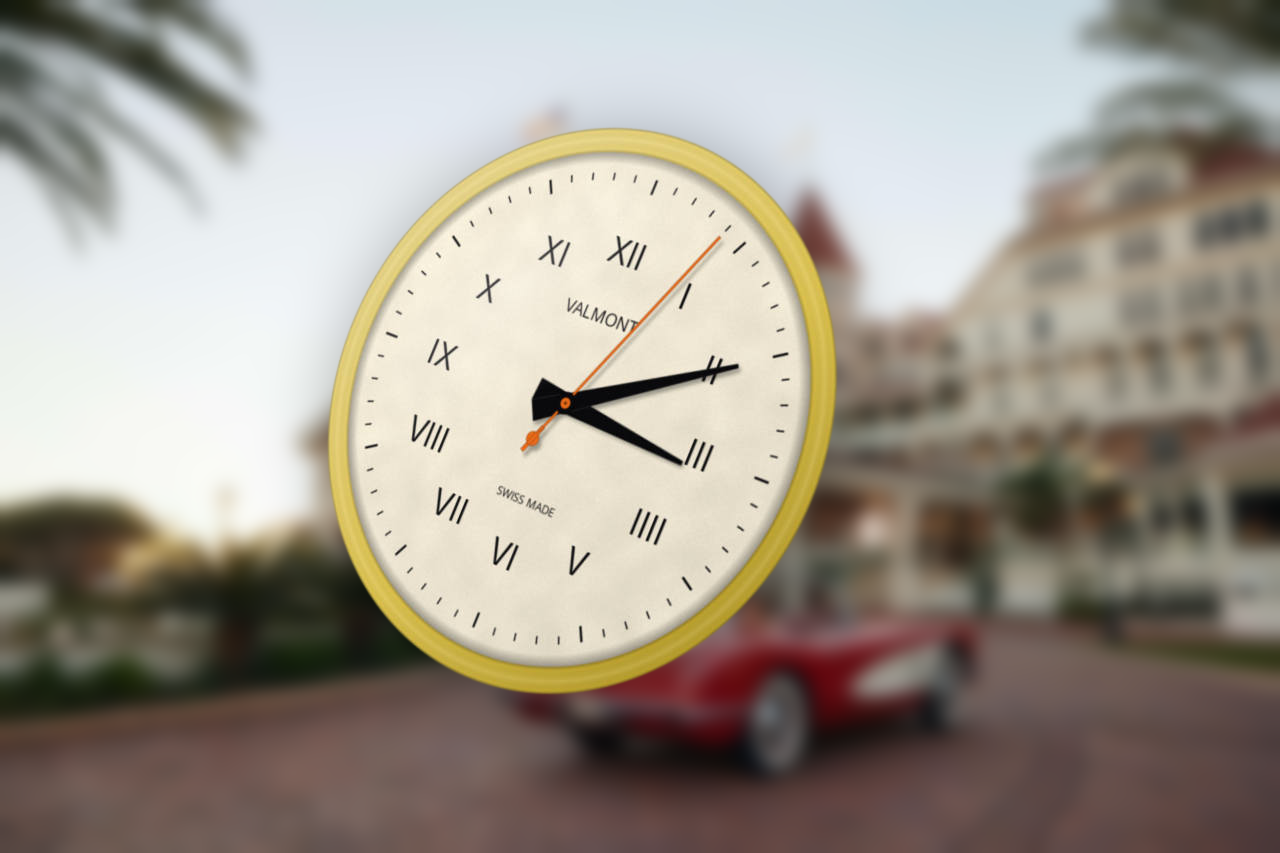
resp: 3,10,04
